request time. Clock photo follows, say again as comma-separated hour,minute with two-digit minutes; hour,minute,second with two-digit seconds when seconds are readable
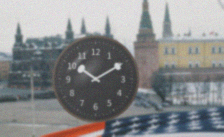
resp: 10,10
